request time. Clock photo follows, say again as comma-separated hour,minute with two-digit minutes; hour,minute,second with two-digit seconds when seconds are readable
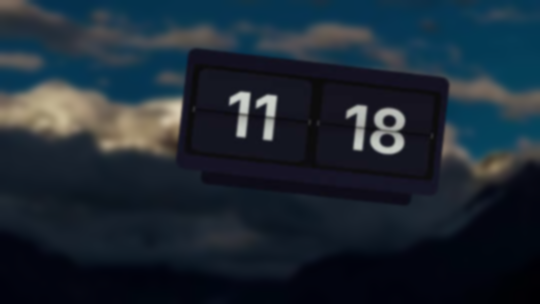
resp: 11,18
